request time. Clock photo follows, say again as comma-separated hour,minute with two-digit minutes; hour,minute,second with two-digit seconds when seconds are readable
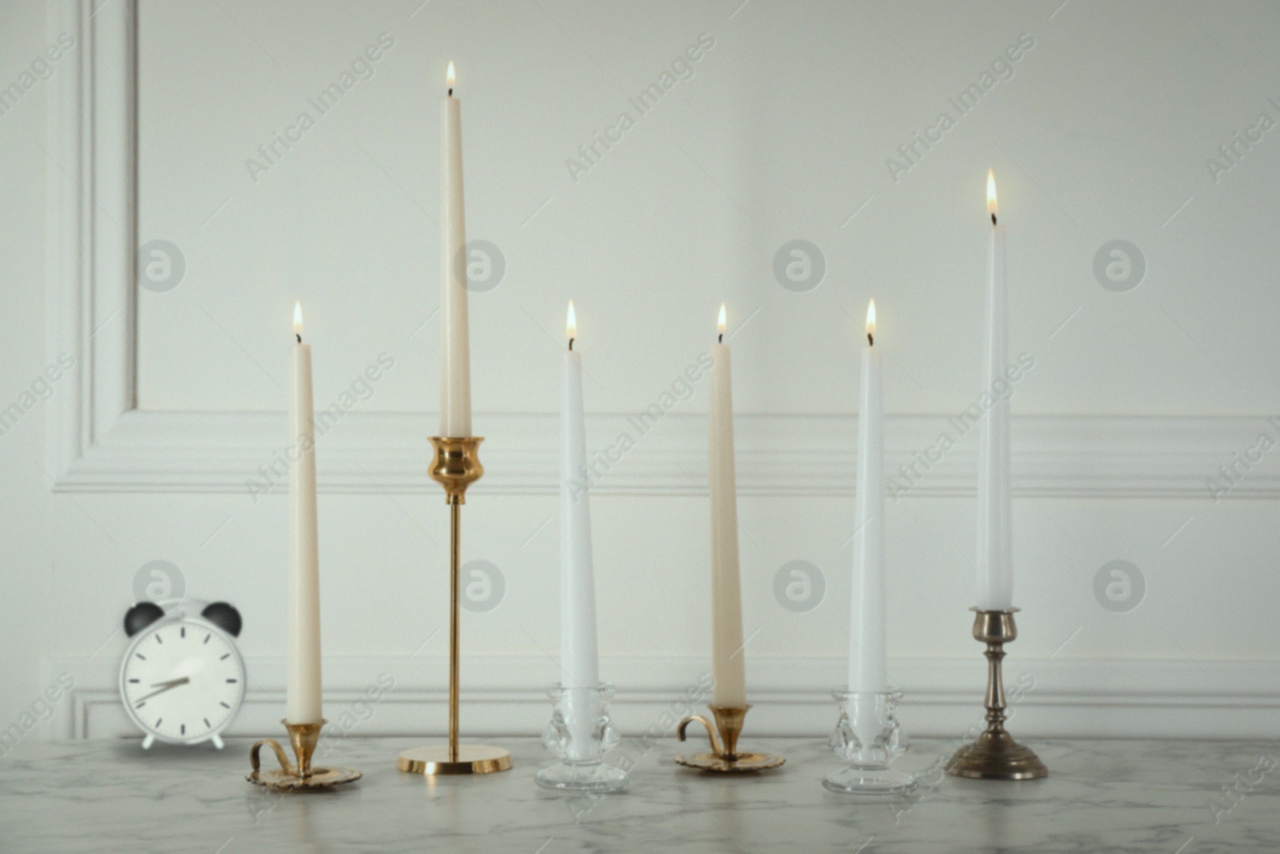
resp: 8,41
